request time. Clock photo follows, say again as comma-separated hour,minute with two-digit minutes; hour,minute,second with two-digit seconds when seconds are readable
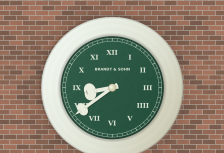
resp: 8,39
